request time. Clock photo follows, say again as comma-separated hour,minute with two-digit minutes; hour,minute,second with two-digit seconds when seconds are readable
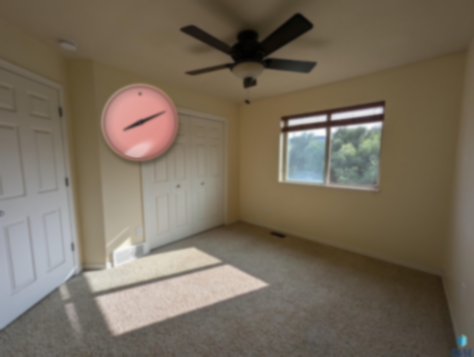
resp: 8,11
